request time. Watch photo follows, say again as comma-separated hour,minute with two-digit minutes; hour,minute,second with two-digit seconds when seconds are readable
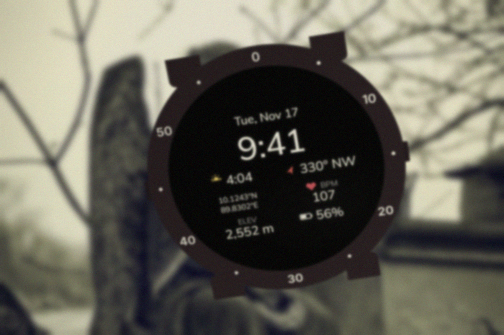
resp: 9,41
